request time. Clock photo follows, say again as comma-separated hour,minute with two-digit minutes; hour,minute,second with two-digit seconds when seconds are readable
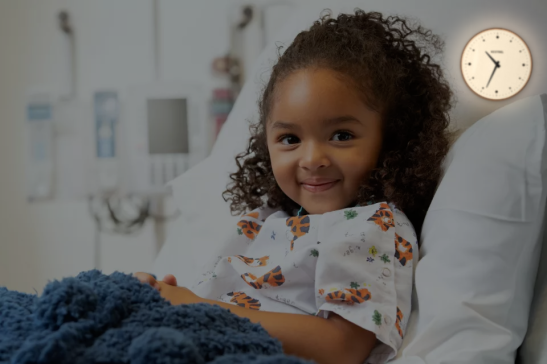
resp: 10,34
